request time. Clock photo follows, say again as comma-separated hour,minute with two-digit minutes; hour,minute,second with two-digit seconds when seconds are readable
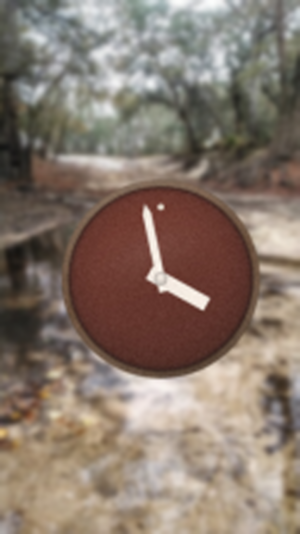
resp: 3,58
